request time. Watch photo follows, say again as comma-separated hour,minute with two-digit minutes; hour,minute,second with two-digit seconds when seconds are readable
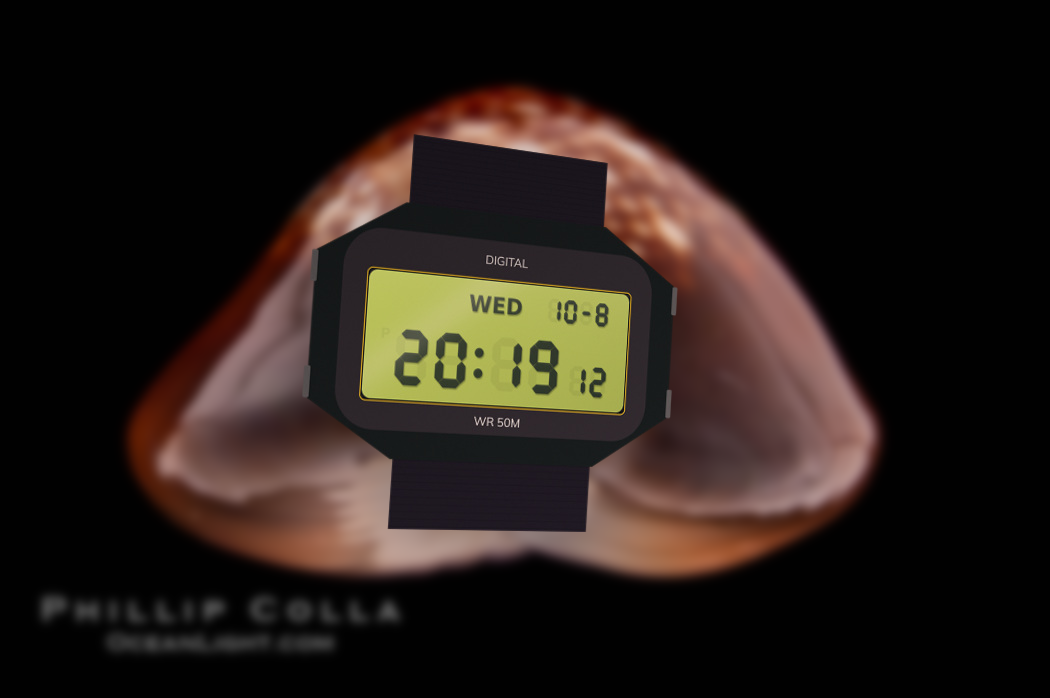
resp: 20,19,12
